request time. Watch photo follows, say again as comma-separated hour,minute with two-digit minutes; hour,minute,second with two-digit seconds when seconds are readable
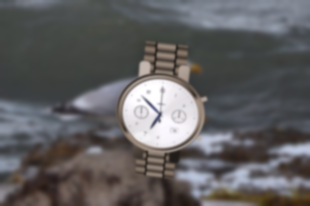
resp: 6,52
